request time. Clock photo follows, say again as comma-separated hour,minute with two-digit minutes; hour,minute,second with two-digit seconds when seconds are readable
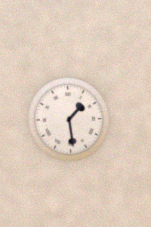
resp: 1,29
